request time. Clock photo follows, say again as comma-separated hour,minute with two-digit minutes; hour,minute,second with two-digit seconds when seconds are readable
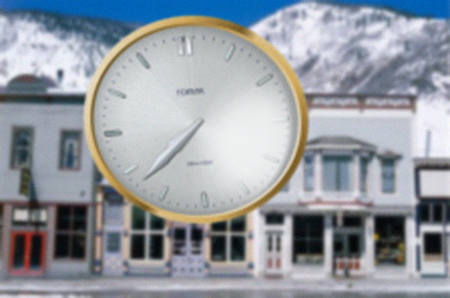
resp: 7,38
